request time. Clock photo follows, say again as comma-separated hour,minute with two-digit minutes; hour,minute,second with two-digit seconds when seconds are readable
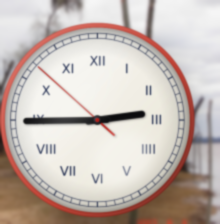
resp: 2,44,52
